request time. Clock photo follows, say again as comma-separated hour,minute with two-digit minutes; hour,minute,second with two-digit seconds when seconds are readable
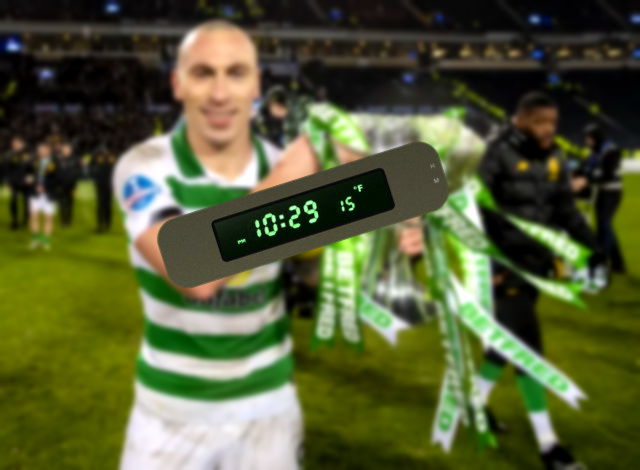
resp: 10,29
